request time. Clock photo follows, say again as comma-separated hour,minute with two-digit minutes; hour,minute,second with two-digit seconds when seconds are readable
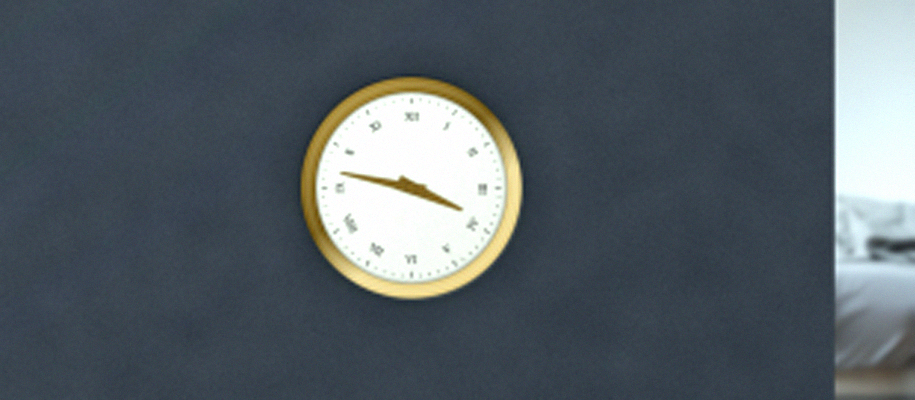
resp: 3,47
